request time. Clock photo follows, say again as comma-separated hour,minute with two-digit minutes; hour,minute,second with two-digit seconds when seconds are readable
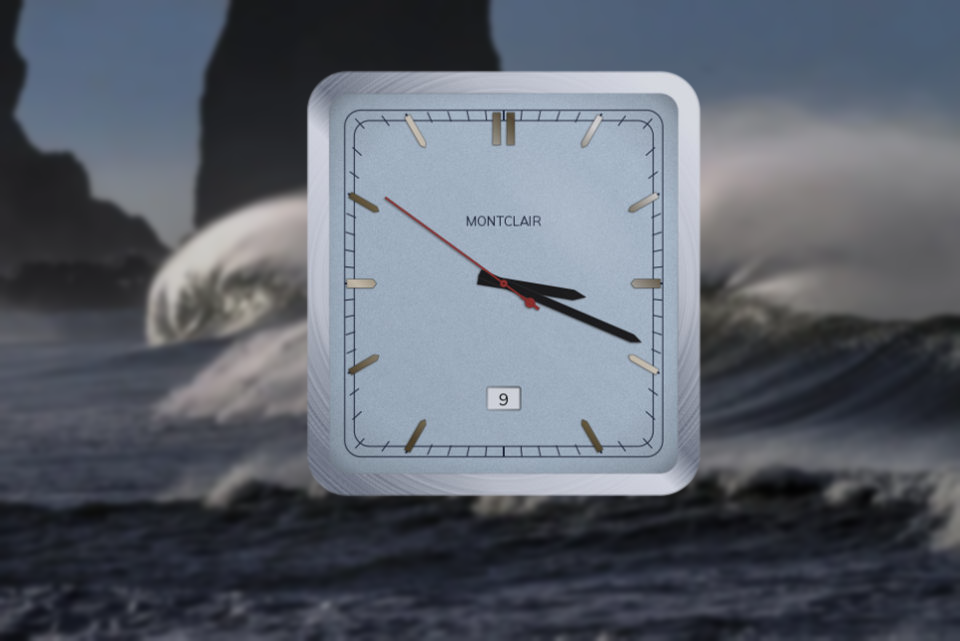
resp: 3,18,51
